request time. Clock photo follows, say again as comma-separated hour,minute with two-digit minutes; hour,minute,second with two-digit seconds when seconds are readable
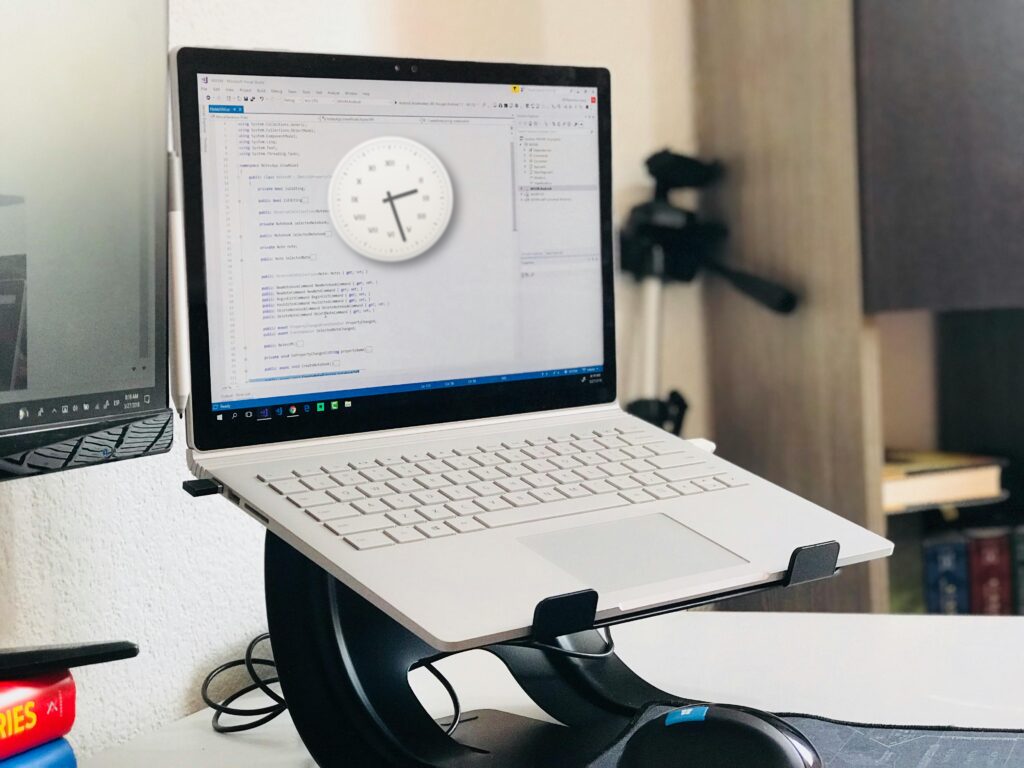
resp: 2,27
